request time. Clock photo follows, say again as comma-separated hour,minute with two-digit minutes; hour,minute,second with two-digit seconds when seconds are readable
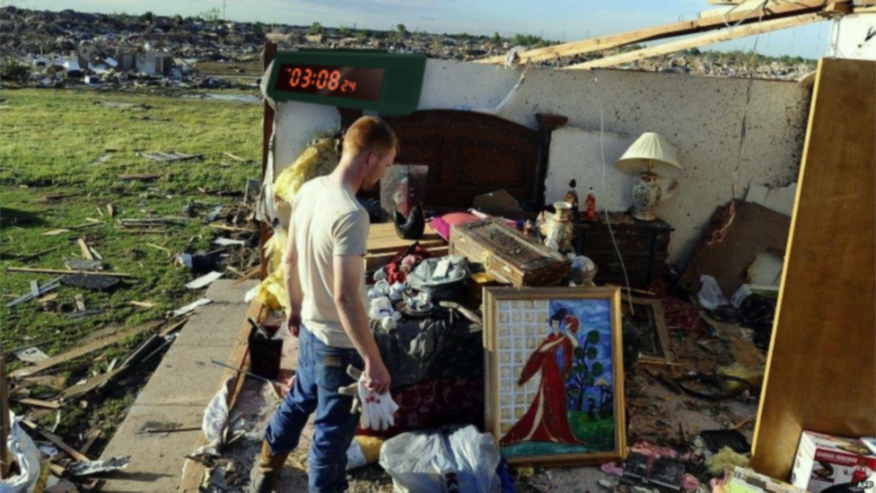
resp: 3,08
